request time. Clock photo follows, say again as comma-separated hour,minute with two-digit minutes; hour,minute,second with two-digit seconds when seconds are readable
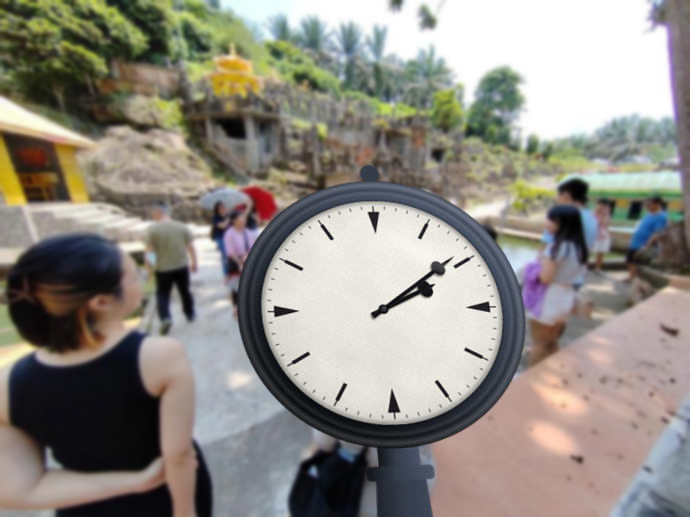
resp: 2,09
